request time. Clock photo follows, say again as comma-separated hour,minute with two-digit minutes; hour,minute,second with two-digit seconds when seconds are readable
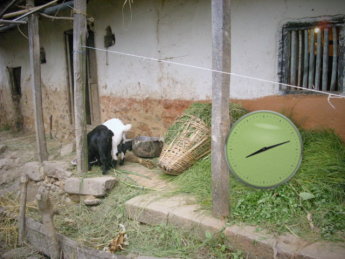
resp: 8,12
